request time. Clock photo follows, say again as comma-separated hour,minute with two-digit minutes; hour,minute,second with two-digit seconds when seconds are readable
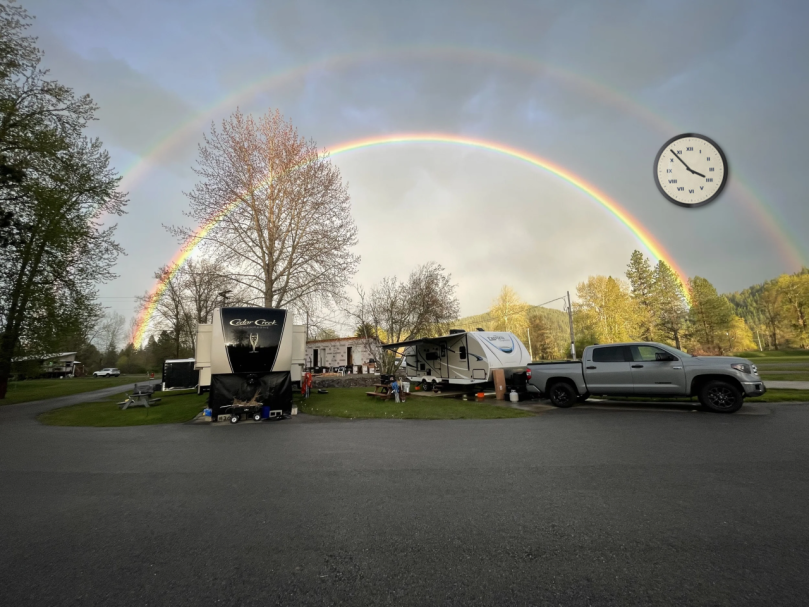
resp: 3,53
